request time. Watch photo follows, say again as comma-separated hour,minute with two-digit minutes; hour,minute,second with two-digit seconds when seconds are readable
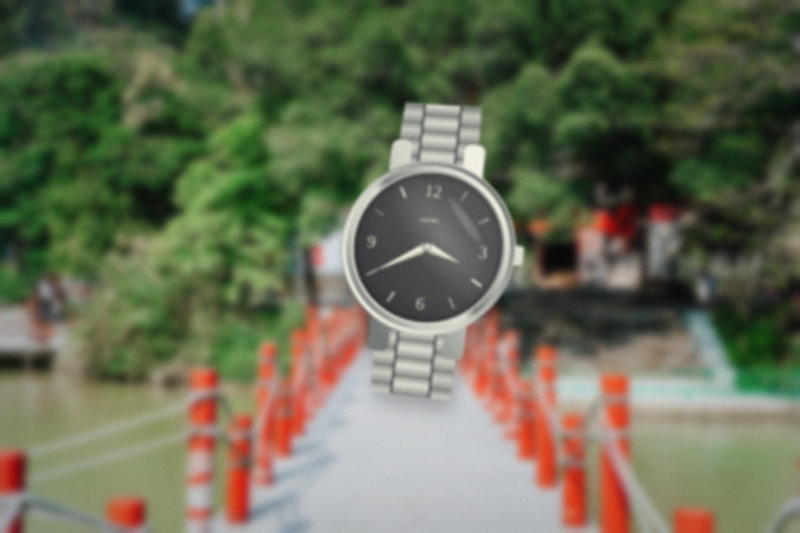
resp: 3,40
